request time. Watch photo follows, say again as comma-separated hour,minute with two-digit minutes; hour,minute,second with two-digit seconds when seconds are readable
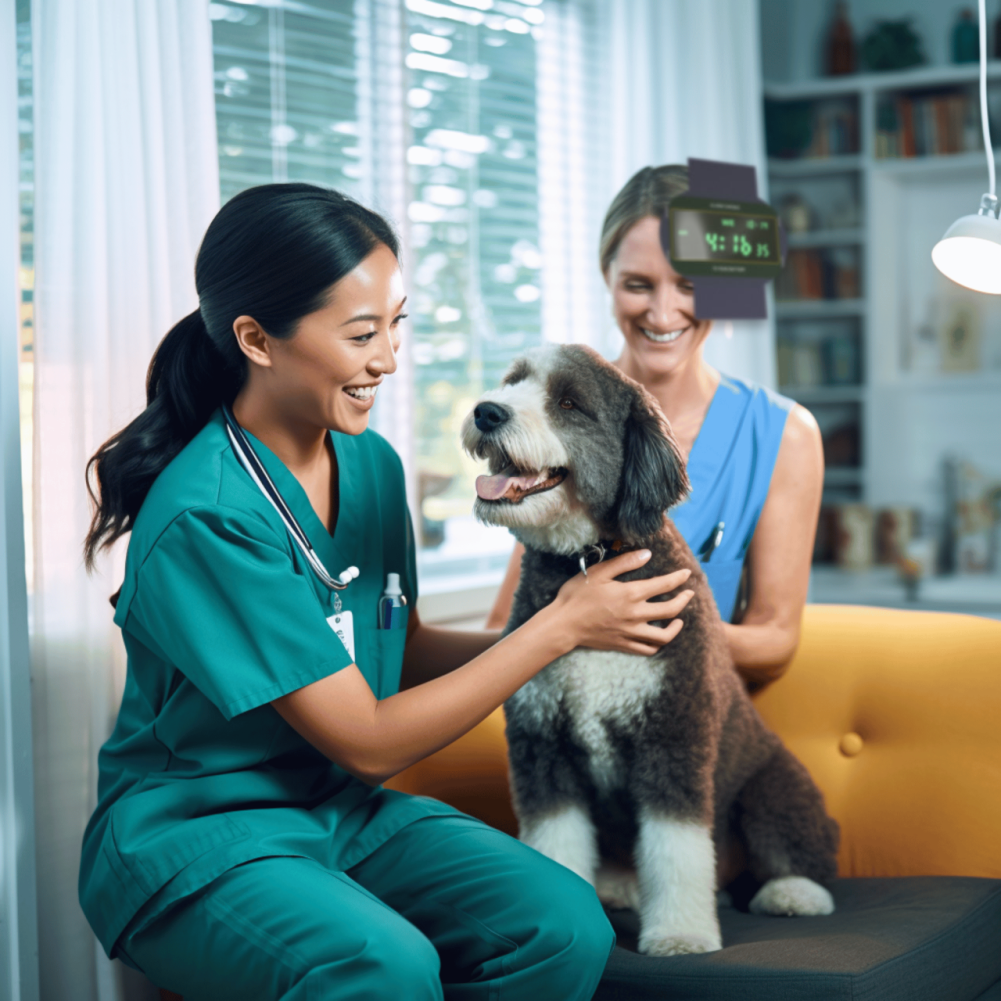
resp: 4,16
